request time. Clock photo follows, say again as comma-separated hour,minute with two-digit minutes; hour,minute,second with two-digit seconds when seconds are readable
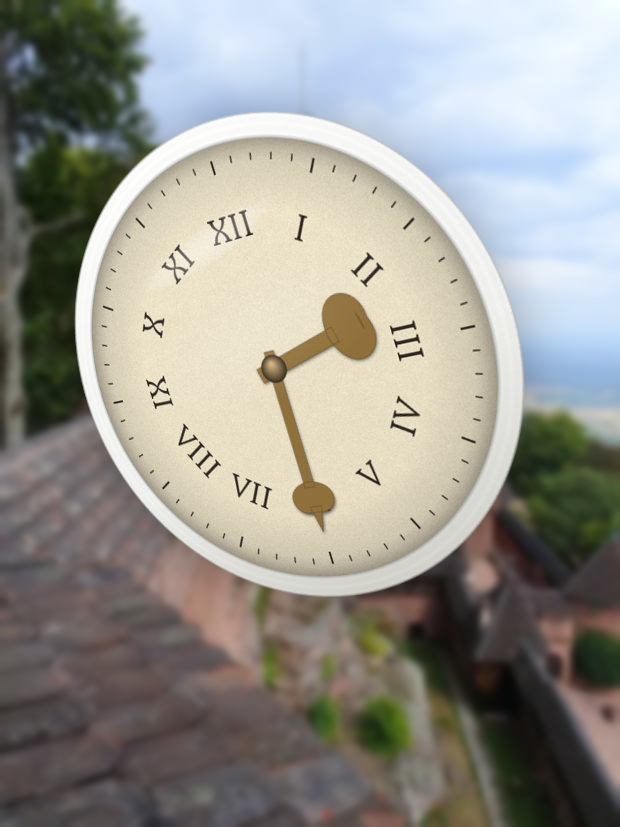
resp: 2,30
